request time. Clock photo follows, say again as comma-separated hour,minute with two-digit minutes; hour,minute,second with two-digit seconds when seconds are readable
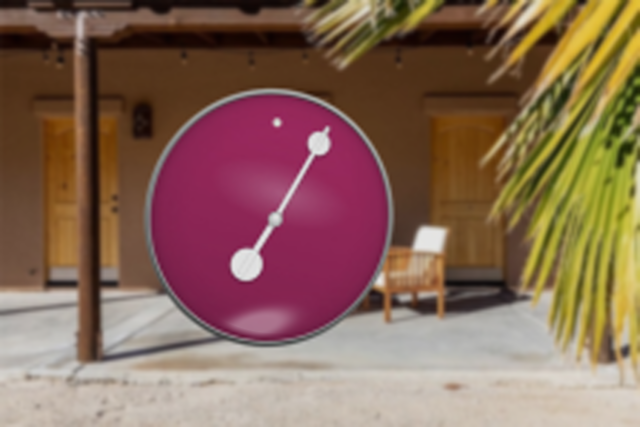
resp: 7,05
